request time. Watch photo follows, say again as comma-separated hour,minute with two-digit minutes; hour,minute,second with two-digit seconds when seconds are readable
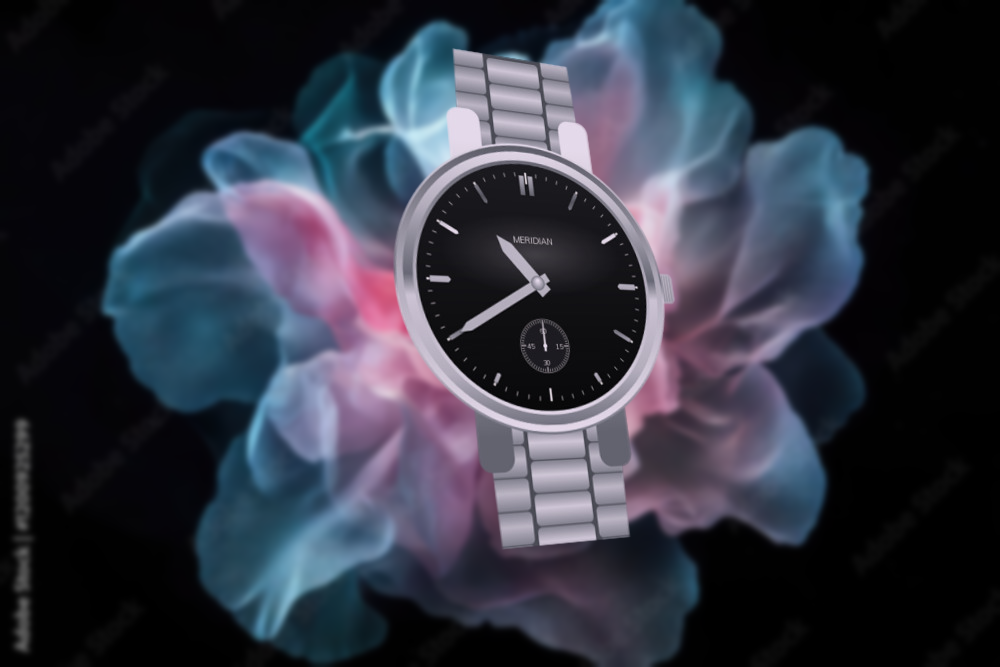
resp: 10,40
